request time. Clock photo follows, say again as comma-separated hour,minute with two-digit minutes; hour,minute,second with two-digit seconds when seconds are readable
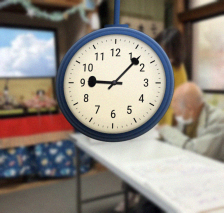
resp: 9,07
